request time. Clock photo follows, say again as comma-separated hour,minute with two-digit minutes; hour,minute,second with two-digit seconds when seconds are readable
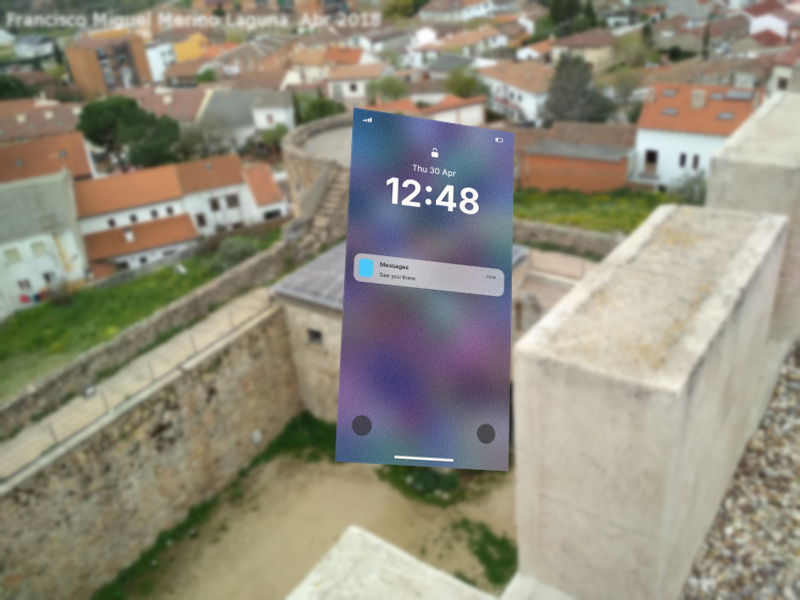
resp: 12,48
